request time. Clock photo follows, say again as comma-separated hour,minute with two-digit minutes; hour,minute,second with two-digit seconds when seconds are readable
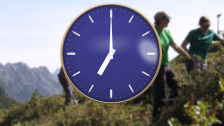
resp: 7,00
